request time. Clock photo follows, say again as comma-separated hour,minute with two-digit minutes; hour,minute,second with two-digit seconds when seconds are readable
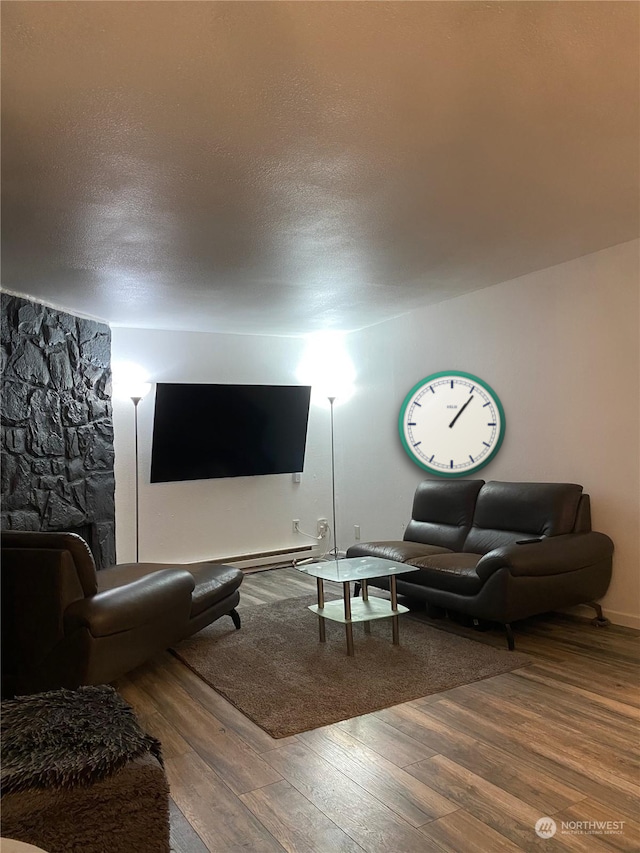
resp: 1,06
